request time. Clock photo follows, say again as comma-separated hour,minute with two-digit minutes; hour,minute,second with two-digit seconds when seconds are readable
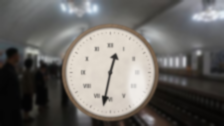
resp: 12,32
